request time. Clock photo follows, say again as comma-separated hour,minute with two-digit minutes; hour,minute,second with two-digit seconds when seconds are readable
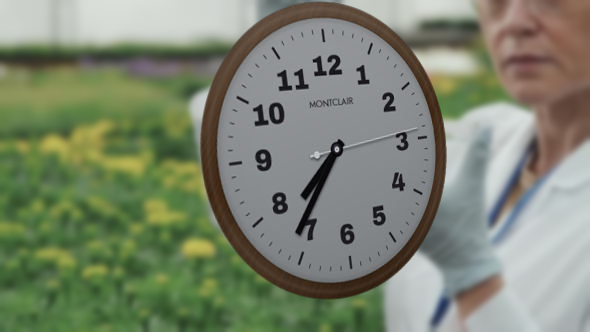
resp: 7,36,14
